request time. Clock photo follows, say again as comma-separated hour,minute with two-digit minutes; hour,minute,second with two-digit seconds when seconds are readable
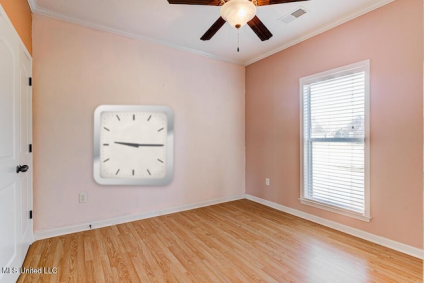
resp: 9,15
